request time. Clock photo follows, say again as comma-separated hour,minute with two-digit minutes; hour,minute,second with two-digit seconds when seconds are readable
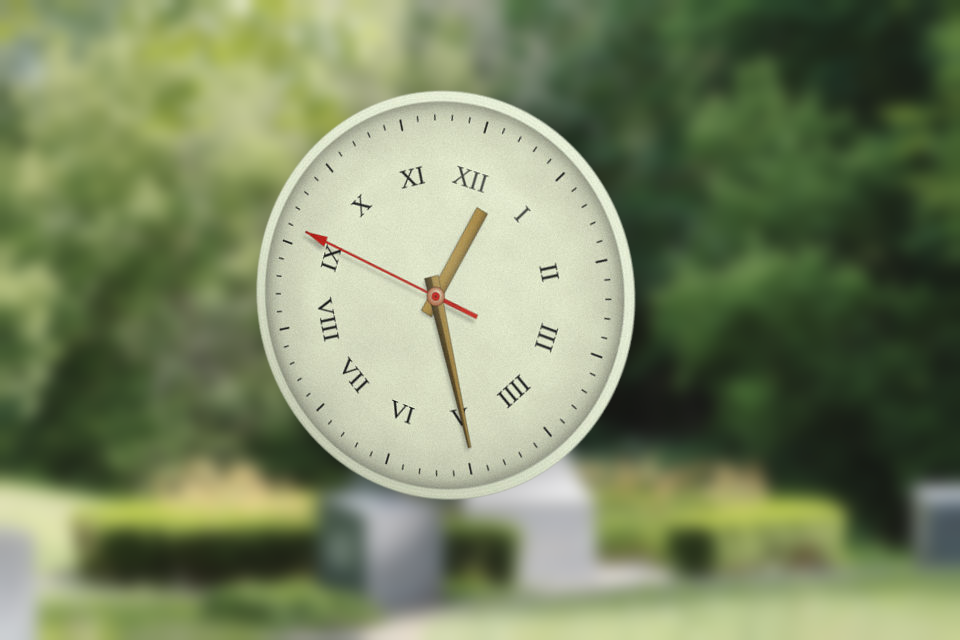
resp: 12,24,46
